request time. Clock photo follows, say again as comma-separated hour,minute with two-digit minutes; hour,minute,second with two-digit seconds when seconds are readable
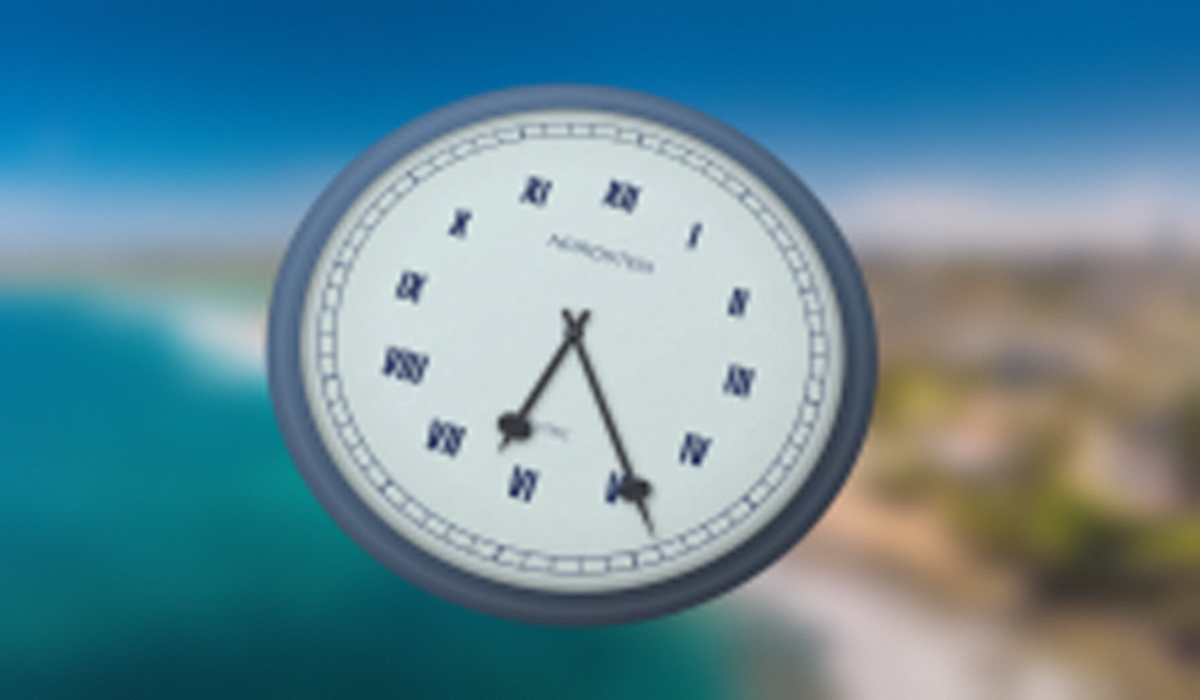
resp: 6,24
